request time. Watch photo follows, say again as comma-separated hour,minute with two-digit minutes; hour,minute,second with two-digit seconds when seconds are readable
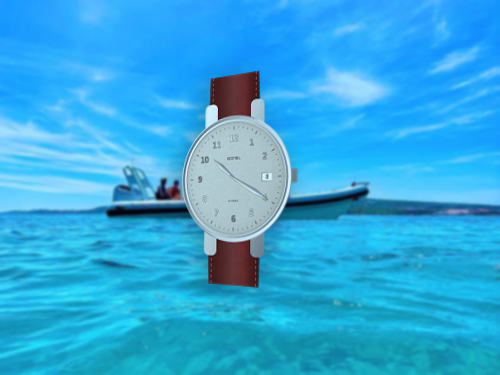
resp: 10,20
